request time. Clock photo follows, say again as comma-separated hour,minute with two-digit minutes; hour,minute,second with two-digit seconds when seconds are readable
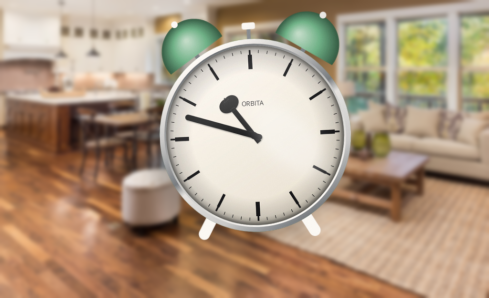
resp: 10,48
